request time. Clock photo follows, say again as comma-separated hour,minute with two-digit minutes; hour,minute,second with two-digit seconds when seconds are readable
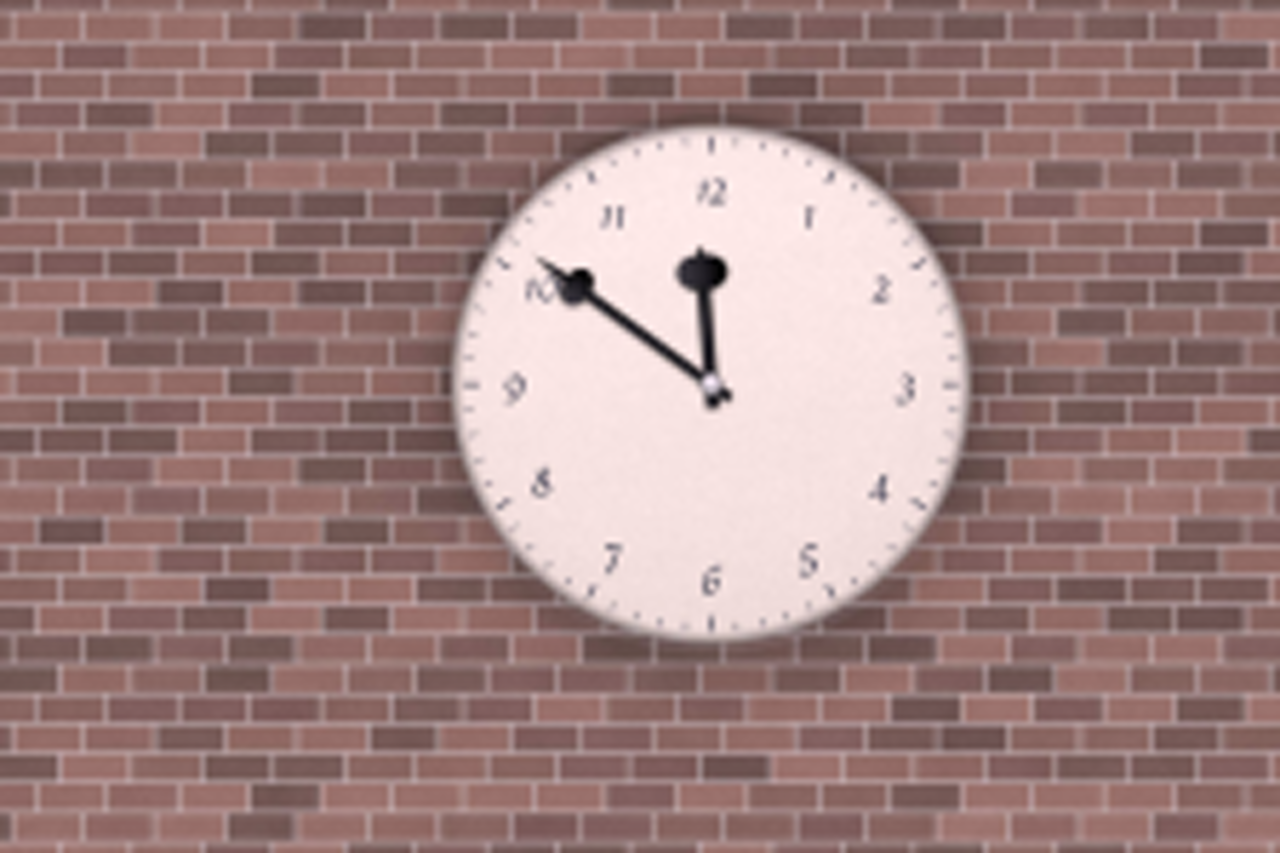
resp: 11,51
